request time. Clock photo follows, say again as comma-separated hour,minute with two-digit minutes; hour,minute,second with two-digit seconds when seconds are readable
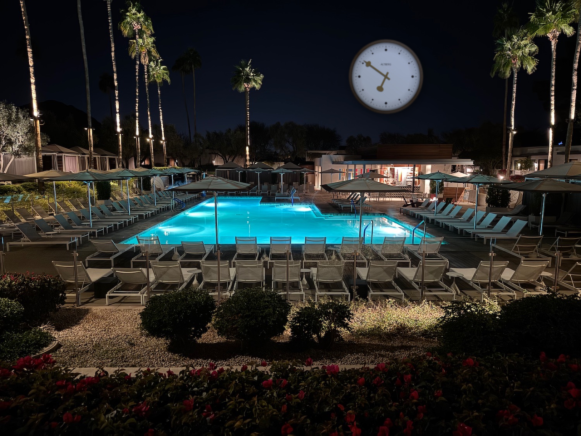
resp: 6,51
